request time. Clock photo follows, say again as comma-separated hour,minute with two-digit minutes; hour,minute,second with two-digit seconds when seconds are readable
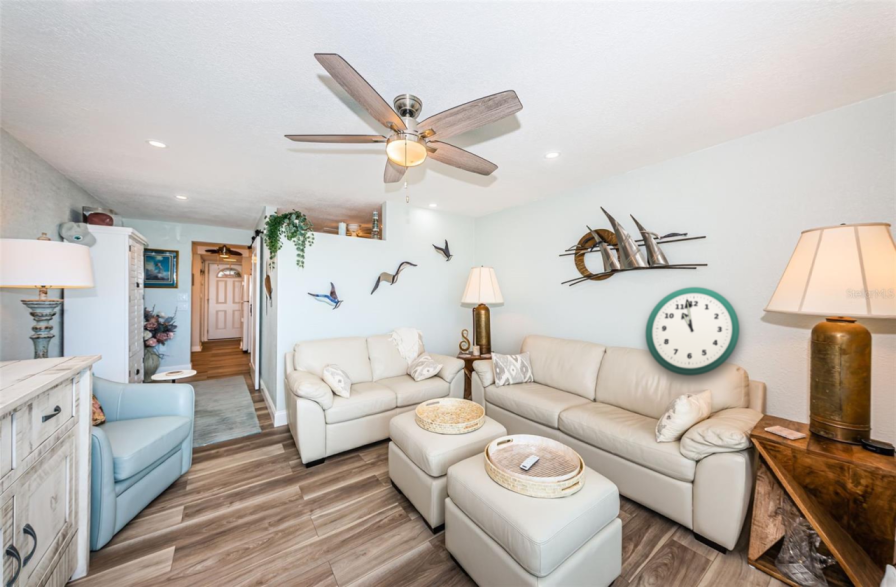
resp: 10,58
